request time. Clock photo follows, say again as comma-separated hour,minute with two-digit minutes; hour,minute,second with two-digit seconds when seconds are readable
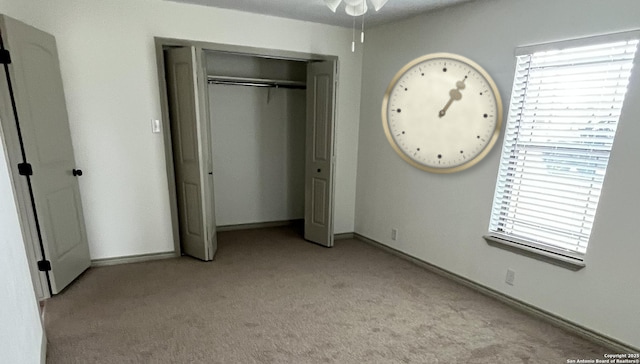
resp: 1,05
